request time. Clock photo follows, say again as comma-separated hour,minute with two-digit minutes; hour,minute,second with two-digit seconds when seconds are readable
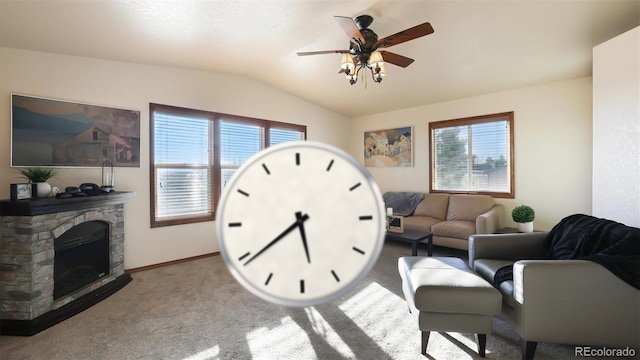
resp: 5,39
